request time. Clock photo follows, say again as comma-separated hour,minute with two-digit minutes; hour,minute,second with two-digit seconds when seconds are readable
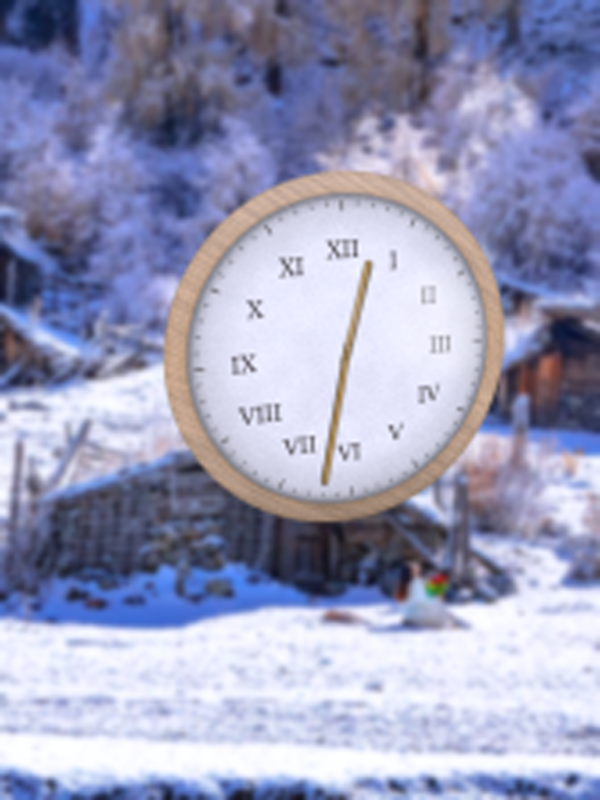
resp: 12,32
